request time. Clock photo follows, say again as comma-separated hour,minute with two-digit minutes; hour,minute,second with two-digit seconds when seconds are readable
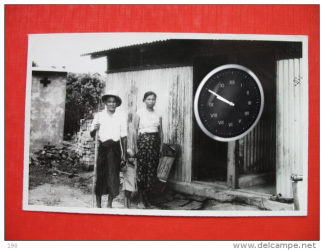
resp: 9,50
